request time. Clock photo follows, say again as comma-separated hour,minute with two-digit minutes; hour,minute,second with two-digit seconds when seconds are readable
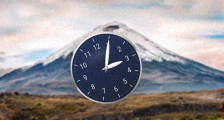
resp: 3,05
